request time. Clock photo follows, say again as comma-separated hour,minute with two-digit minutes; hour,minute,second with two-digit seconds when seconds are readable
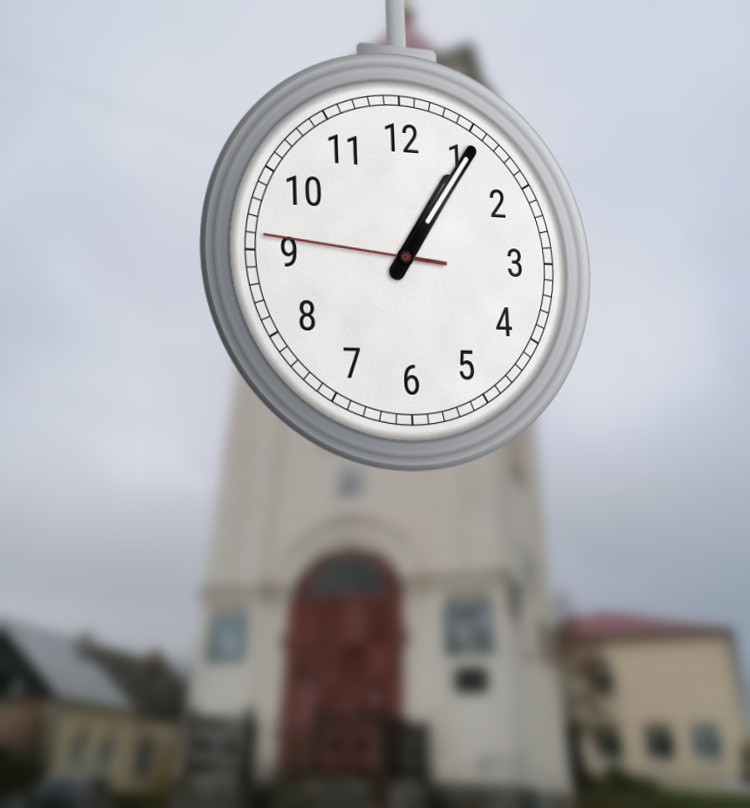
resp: 1,05,46
